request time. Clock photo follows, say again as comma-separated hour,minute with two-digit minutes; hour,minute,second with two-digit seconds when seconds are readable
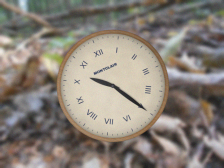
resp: 10,25
